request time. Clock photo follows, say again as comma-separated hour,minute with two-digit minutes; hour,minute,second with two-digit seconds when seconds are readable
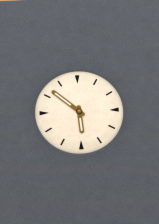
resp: 5,52
